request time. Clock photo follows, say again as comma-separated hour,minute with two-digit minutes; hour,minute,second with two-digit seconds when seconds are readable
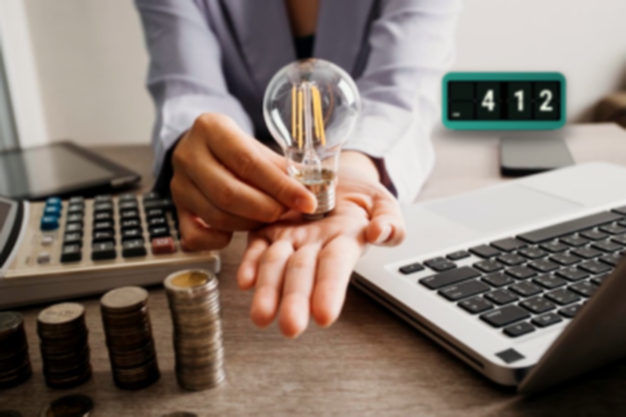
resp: 4,12
